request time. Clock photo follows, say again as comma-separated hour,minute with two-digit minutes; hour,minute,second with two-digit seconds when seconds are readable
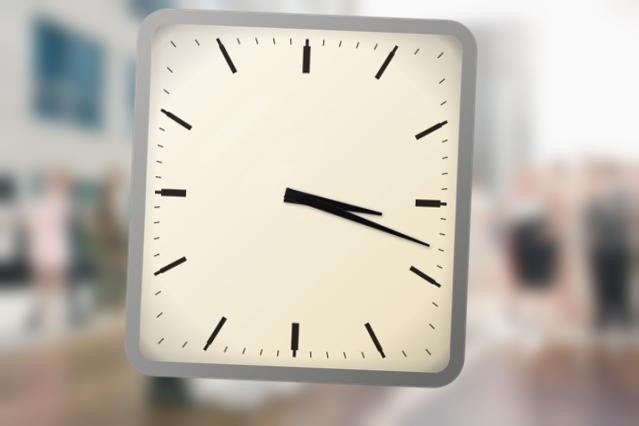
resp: 3,18
